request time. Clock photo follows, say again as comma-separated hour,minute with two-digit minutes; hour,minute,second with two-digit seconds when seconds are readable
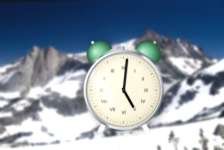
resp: 5,01
